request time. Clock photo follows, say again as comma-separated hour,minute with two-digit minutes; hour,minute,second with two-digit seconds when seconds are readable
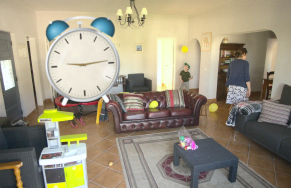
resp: 9,14
